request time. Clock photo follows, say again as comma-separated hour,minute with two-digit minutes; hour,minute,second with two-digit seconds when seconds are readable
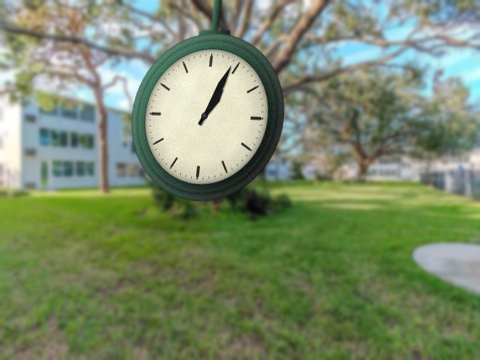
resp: 1,04
